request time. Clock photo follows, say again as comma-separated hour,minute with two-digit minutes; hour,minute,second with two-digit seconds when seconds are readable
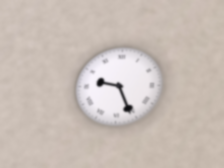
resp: 9,26
